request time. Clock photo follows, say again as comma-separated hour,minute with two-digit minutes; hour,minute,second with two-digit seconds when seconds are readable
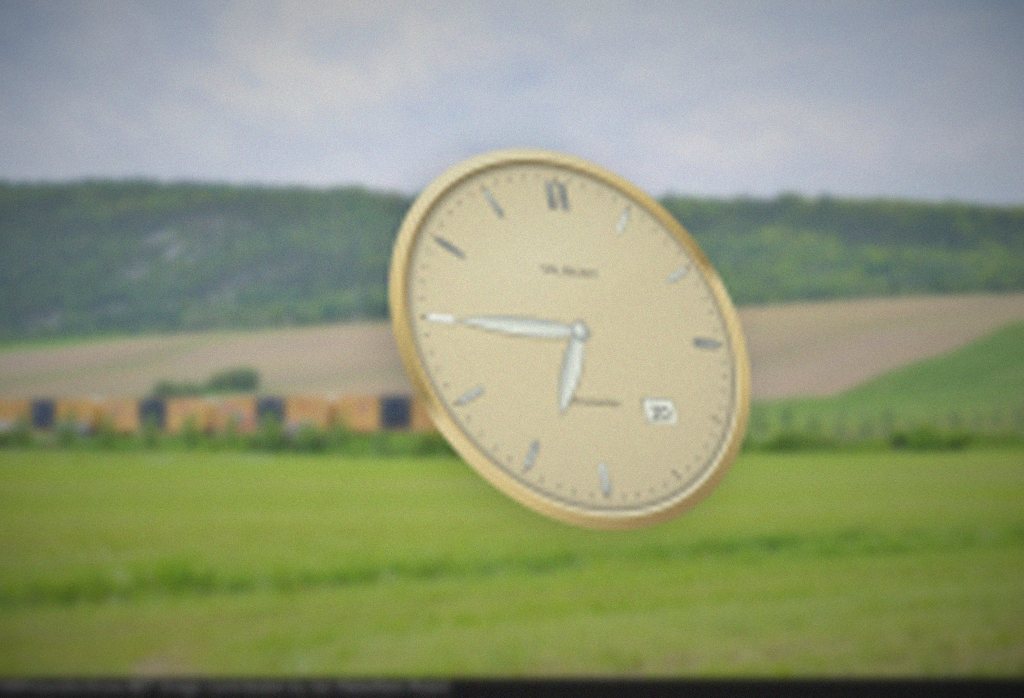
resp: 6,45
